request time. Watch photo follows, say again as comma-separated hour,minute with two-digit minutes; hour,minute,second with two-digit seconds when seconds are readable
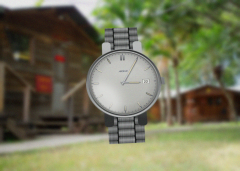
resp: 3,05
